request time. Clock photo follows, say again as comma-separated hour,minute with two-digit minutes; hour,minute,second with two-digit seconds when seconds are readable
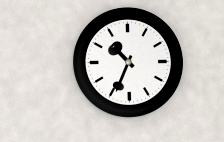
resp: 10,34
